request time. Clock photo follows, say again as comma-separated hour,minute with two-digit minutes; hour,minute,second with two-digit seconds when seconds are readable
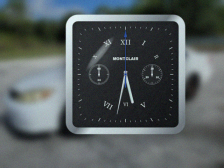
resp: 5,32
